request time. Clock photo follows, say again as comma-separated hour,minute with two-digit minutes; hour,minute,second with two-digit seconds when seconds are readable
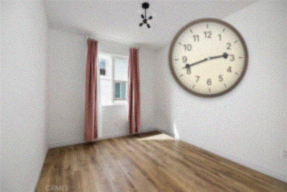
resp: 2,42
